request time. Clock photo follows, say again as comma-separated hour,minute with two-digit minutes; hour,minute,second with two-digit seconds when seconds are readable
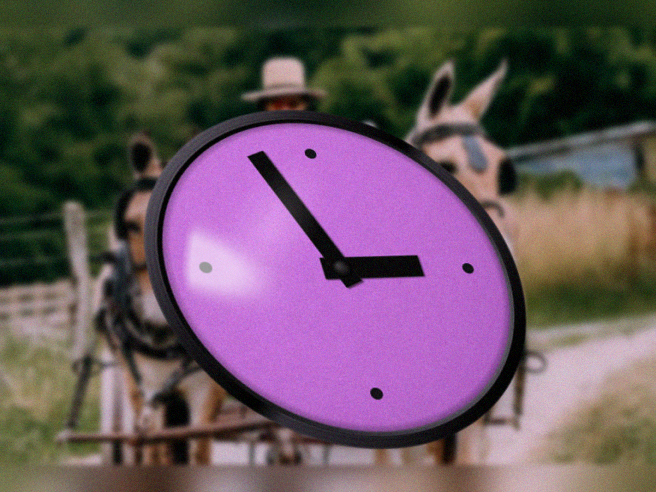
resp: 2,56
